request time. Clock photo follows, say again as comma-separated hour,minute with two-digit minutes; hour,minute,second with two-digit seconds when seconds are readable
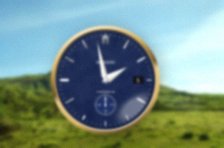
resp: 1,58
